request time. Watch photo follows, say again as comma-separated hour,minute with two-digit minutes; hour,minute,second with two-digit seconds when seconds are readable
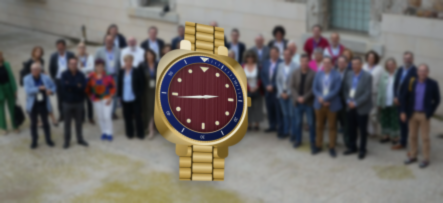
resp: 2,44
